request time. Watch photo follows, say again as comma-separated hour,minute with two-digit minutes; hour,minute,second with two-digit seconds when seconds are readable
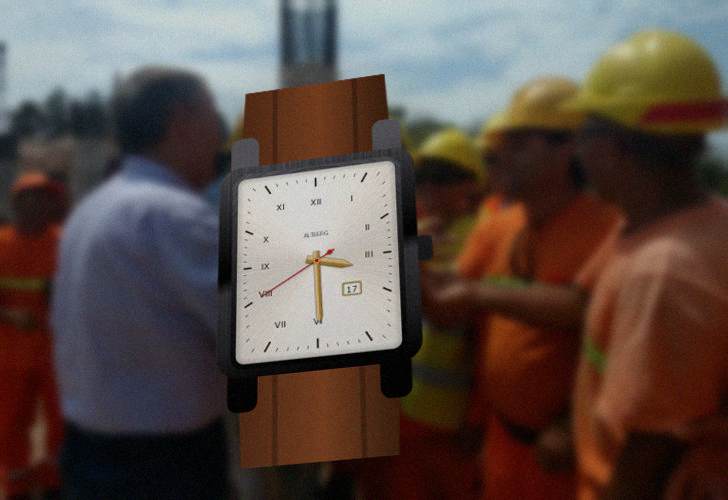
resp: 3,29,40
